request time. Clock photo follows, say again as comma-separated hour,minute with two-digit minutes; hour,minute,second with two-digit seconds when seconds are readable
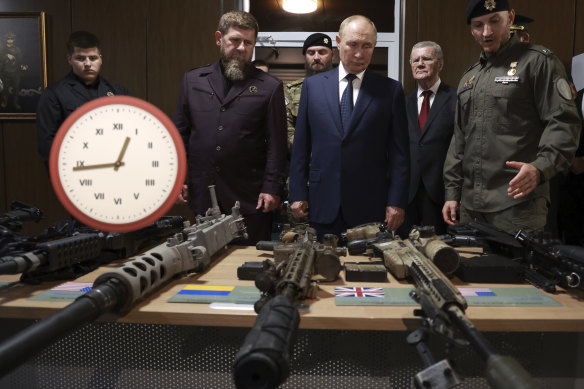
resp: 12,44
